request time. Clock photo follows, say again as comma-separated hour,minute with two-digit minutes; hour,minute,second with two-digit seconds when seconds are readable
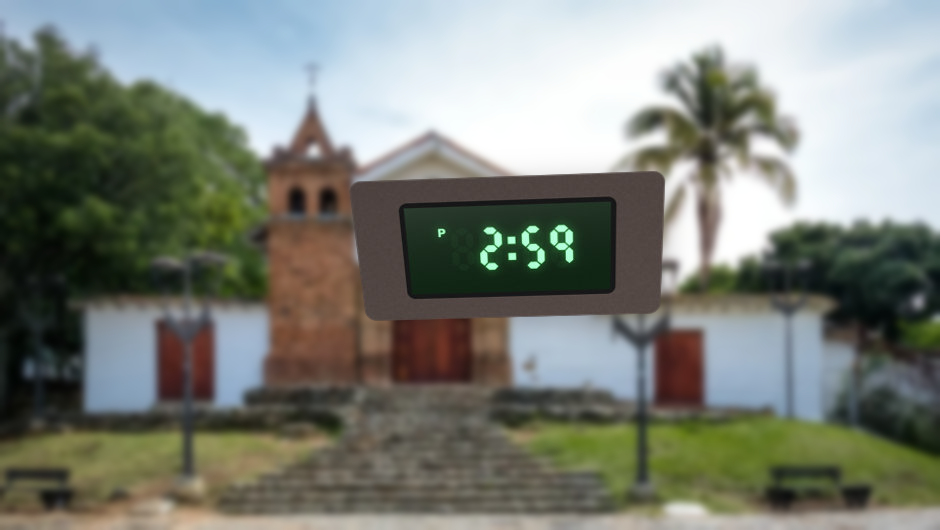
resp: 2,59
